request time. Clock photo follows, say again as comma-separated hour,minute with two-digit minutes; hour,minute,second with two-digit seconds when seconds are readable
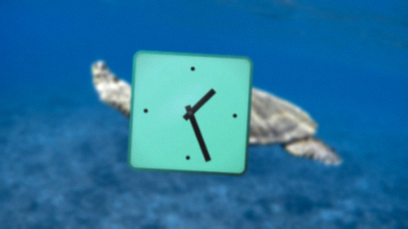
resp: 1,26
